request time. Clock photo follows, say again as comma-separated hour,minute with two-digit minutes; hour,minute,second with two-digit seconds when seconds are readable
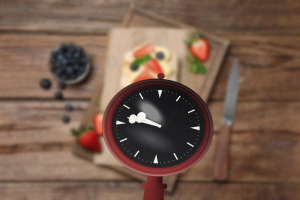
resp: 9,47
